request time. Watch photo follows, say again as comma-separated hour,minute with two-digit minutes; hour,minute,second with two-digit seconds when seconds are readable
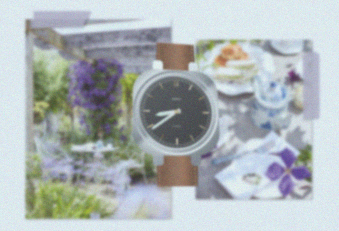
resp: 8,39
